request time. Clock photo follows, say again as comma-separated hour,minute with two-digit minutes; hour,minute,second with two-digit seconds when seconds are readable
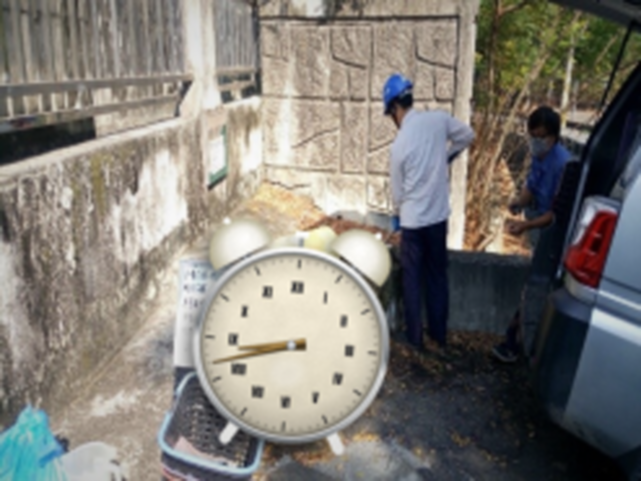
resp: 8,42
